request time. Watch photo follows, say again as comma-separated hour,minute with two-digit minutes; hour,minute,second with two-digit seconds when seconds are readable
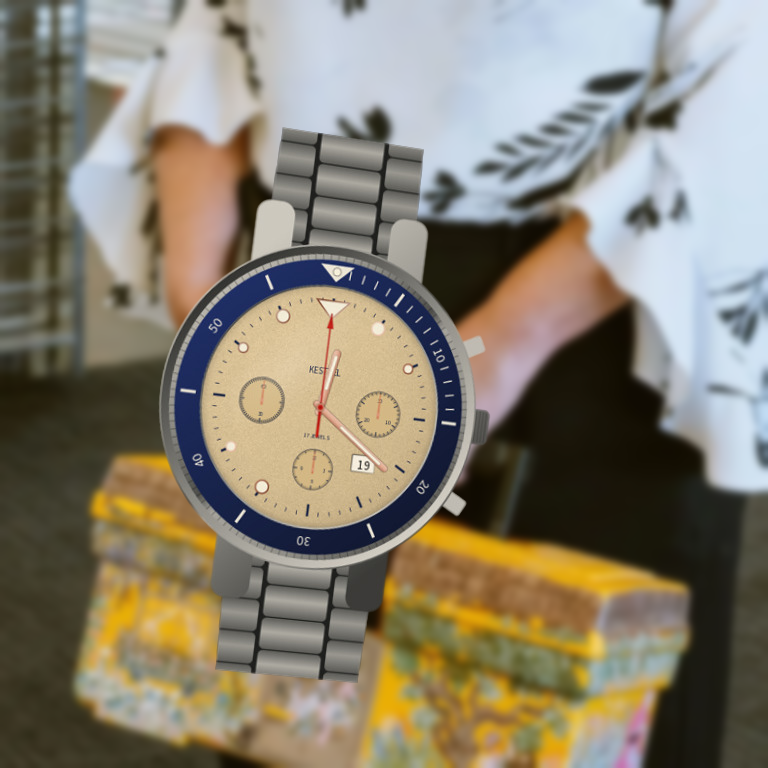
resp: 12,21
